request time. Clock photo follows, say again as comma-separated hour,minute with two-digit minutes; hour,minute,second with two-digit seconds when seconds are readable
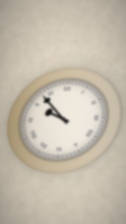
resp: 9,53
